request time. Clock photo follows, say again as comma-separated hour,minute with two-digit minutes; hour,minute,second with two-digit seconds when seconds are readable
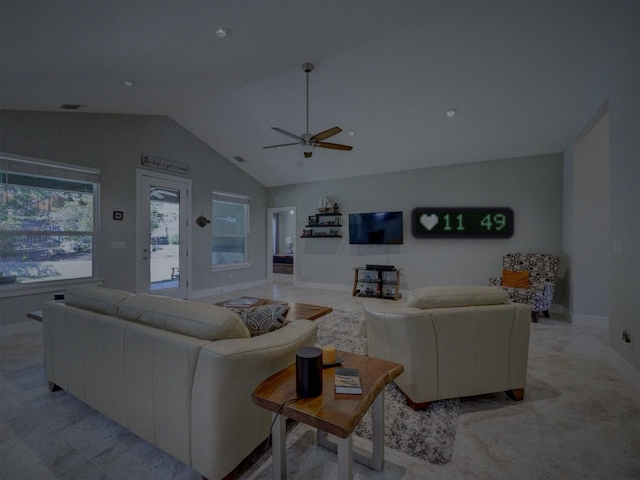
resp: 11,49
